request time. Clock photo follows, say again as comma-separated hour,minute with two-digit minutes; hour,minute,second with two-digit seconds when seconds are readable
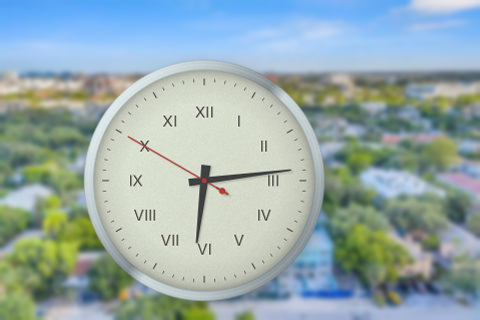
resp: 6,13,50
